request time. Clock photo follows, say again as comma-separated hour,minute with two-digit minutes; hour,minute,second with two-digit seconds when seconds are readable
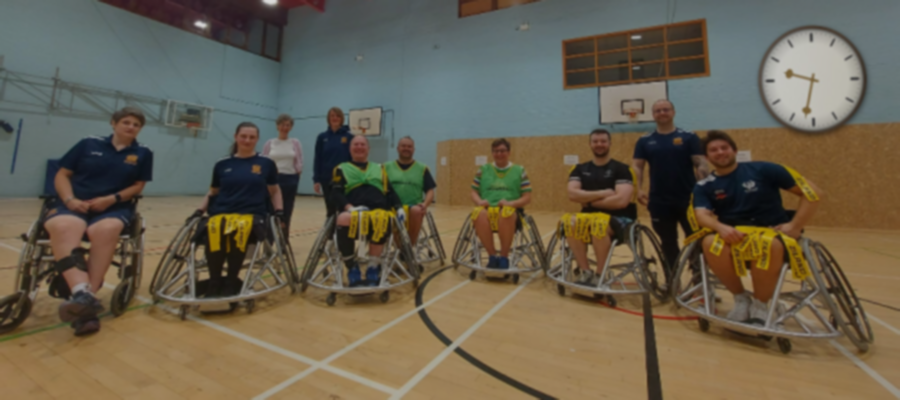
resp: 9,32
